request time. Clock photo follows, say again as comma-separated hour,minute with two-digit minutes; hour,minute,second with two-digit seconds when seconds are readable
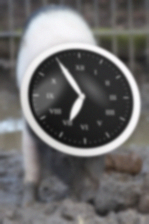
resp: 6,55
